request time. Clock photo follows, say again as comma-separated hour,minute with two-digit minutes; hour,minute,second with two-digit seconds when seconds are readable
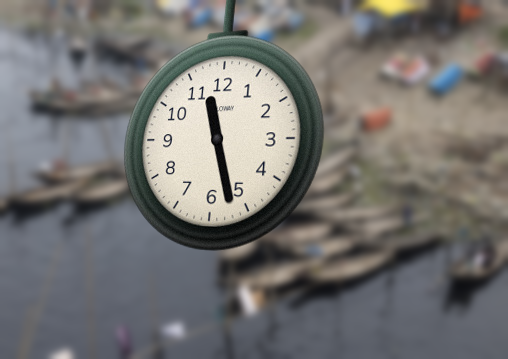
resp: 11,27
